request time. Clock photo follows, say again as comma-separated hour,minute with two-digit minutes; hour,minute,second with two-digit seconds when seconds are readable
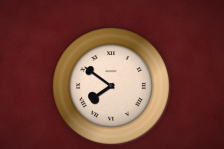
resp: 7,51
